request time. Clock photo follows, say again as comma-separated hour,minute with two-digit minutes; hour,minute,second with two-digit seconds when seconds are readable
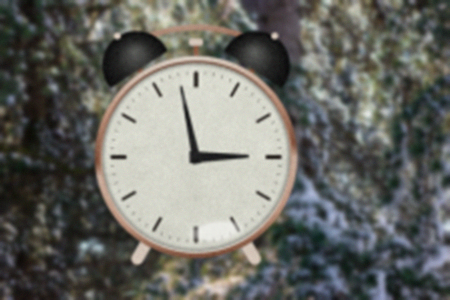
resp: 2,58
